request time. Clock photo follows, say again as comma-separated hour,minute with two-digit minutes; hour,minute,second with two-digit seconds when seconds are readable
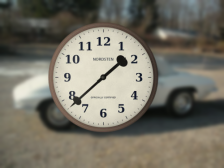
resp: 1,38
